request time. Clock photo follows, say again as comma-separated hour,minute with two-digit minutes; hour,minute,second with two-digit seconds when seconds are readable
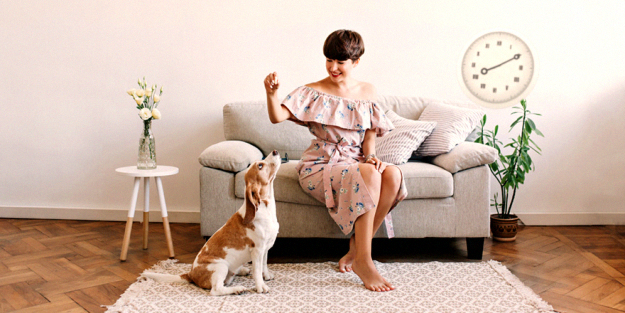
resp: 8,10
